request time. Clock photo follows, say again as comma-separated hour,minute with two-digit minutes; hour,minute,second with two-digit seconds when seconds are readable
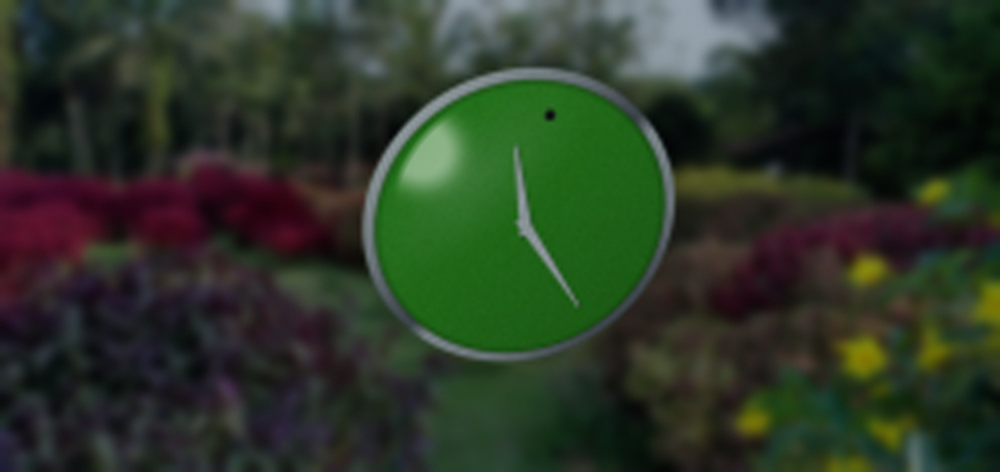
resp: 11,23
